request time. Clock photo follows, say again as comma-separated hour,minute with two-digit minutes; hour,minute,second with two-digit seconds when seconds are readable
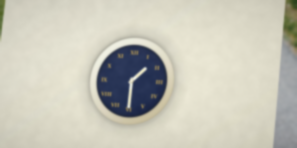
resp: 1,30
